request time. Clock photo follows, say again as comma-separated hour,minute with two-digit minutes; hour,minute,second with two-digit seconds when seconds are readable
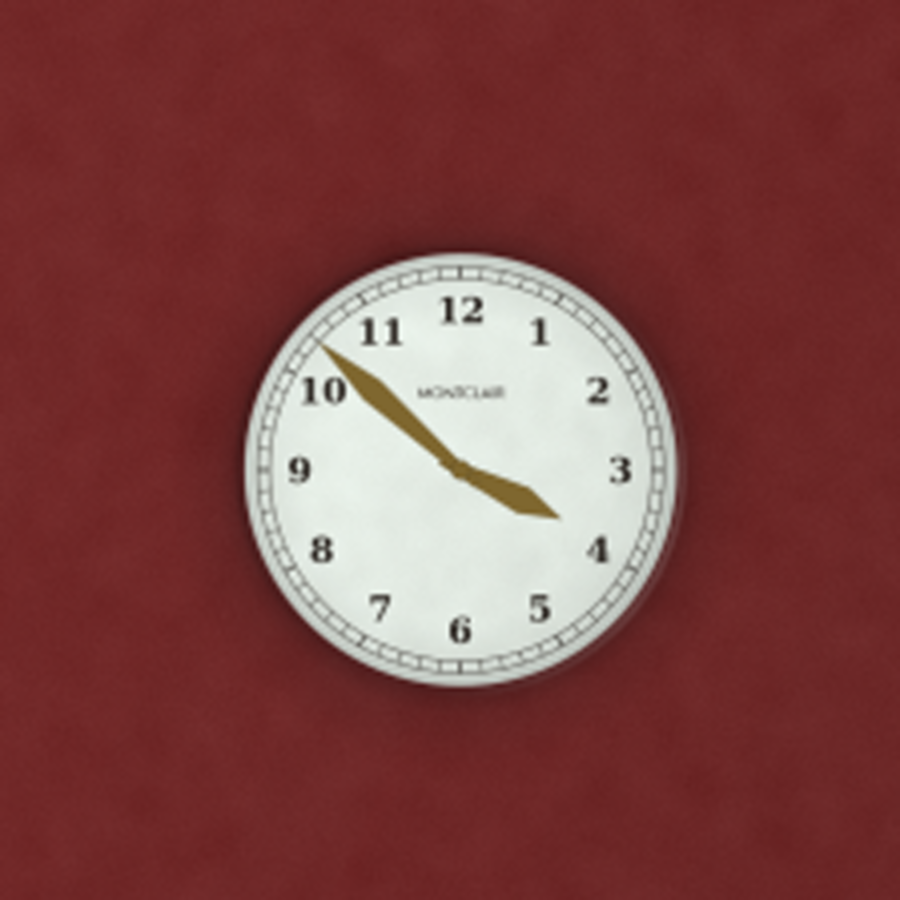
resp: 3,52
